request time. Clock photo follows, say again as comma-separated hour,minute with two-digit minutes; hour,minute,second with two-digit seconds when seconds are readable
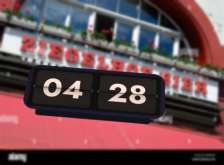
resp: 4,28
